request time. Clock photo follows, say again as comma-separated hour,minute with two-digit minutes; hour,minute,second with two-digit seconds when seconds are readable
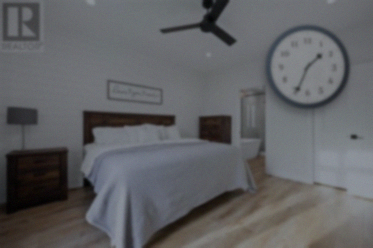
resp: 1,34
